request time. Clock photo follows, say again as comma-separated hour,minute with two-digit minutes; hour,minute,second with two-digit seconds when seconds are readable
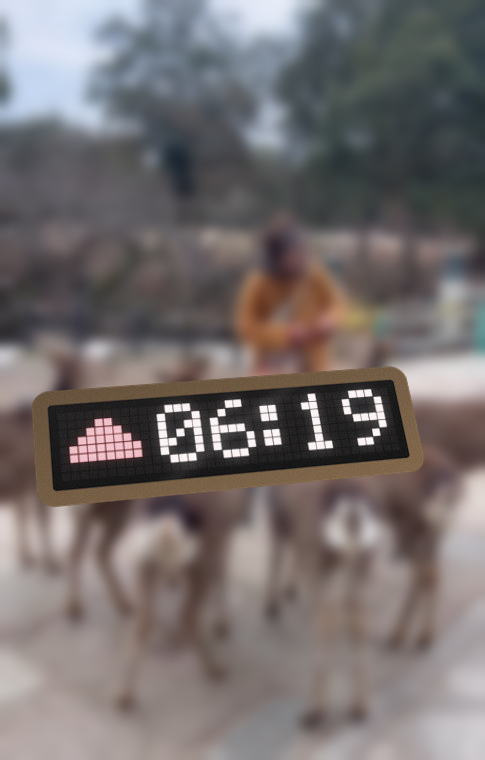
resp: 6,19
